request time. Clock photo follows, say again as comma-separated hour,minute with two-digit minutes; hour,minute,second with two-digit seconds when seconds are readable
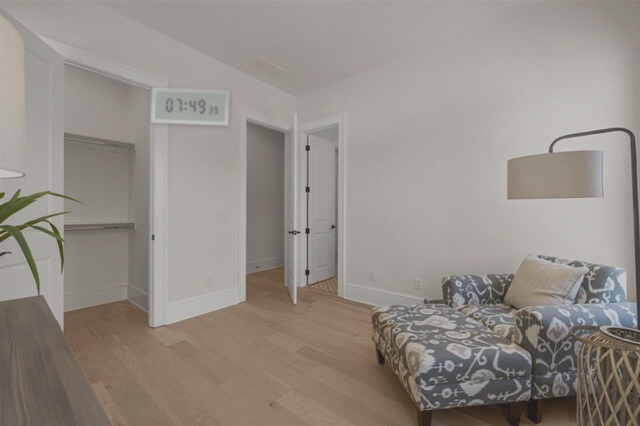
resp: 7,49
